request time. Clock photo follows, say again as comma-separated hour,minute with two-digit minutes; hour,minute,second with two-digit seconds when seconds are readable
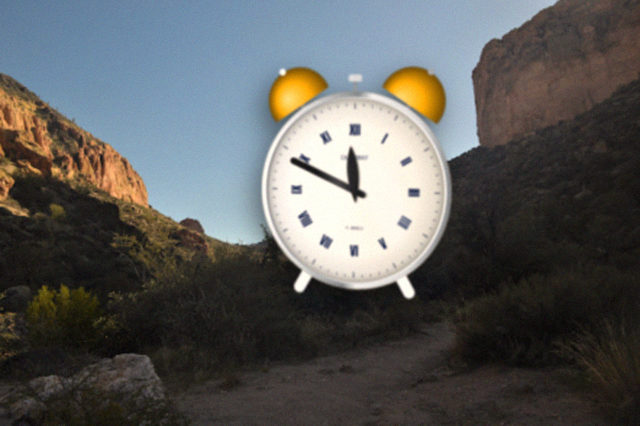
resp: 11,49
